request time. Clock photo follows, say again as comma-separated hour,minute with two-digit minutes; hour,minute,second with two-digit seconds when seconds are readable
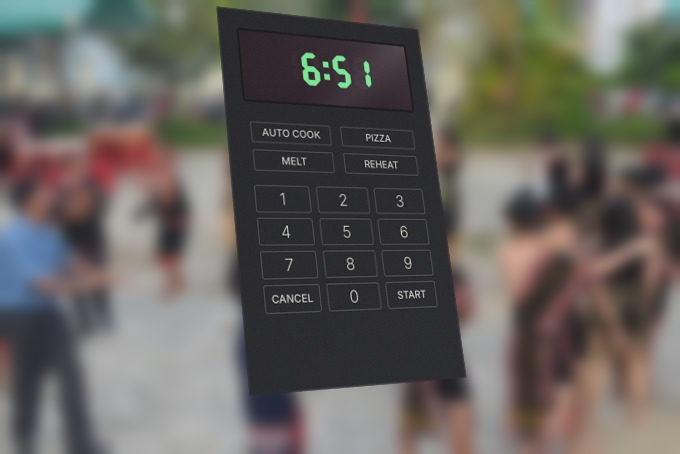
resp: 6,51
